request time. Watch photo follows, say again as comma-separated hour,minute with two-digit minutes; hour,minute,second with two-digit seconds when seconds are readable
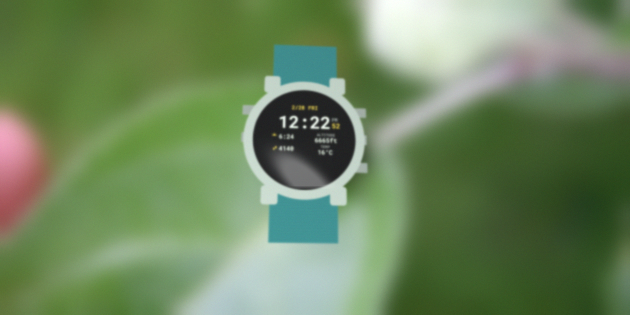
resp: 12,22
